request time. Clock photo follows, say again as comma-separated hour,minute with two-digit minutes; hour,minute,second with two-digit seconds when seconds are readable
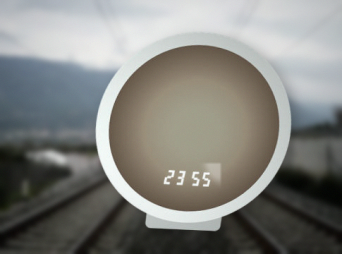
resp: 23,55
